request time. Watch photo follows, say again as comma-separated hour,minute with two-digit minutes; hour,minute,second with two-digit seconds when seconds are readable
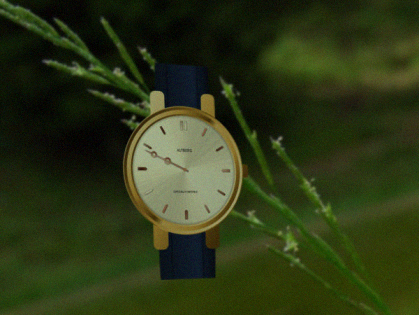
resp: 9,49
